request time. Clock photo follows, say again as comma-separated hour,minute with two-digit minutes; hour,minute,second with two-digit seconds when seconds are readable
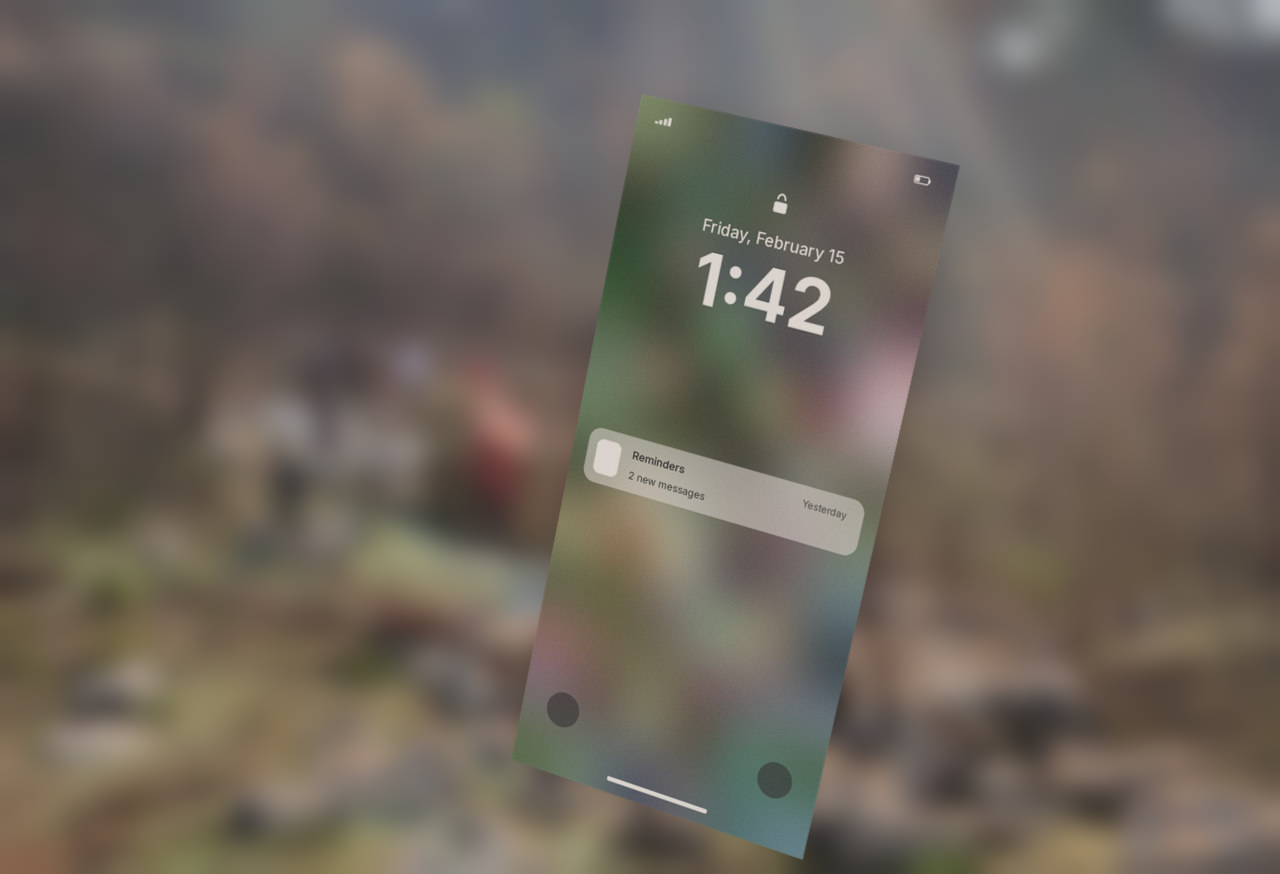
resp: 1,42
